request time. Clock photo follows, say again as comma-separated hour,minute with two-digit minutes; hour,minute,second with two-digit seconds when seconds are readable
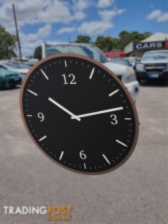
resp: 10,13
